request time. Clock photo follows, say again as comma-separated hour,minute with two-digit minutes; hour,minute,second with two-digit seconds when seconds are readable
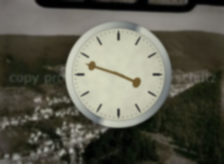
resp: 3,48
